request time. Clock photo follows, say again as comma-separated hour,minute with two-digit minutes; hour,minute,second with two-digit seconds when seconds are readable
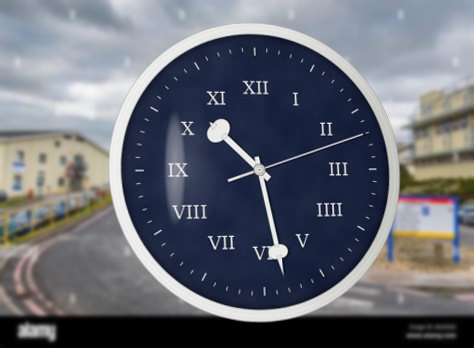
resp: 10,28,12
